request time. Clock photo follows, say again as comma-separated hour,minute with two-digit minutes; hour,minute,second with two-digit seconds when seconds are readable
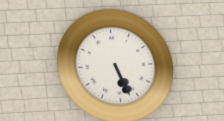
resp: 5,27
